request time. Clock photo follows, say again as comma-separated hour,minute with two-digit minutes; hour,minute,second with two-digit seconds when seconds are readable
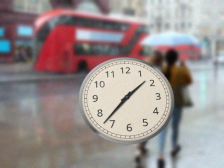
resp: 1,37
